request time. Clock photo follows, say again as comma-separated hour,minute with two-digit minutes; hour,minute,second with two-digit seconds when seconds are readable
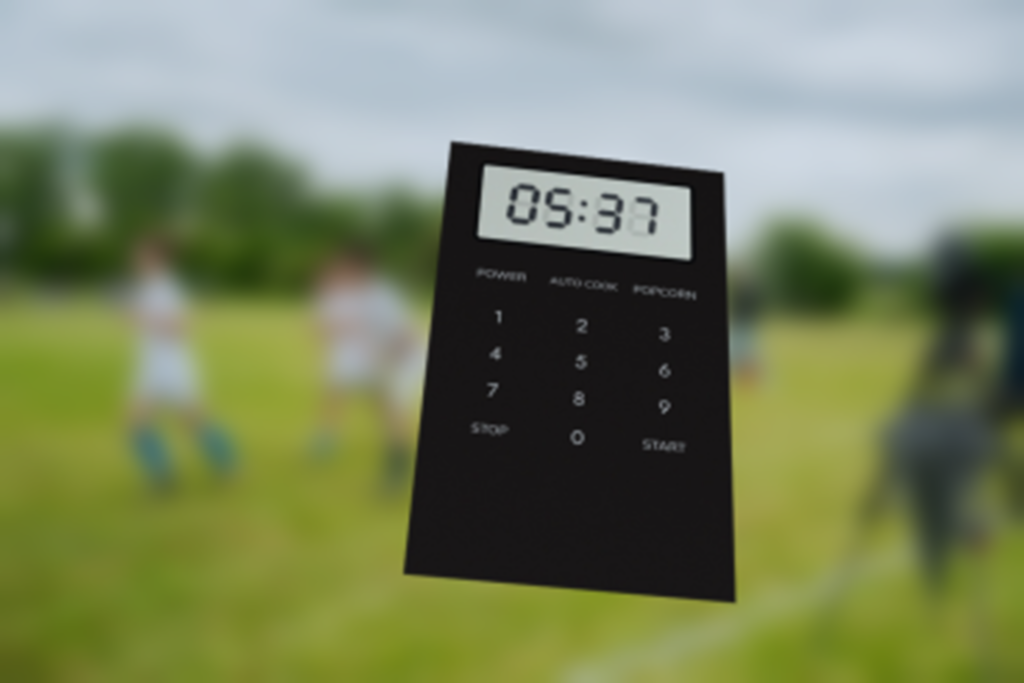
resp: 5,37
